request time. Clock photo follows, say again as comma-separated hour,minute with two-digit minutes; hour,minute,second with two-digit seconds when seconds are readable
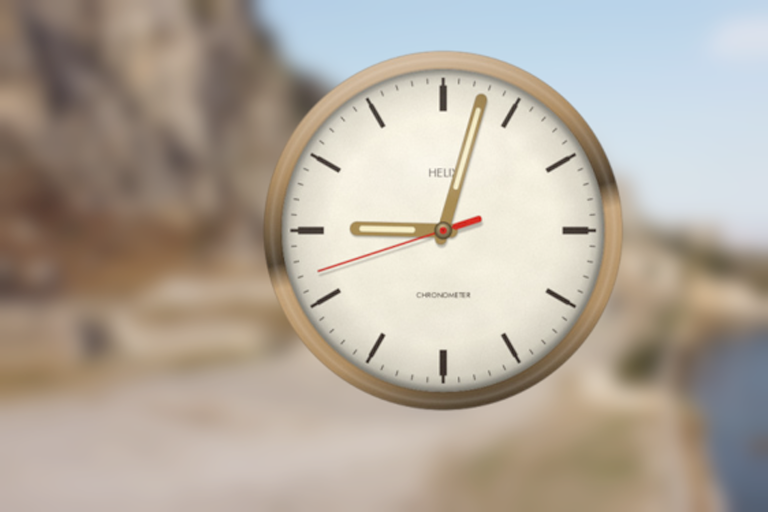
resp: 9,02,42
